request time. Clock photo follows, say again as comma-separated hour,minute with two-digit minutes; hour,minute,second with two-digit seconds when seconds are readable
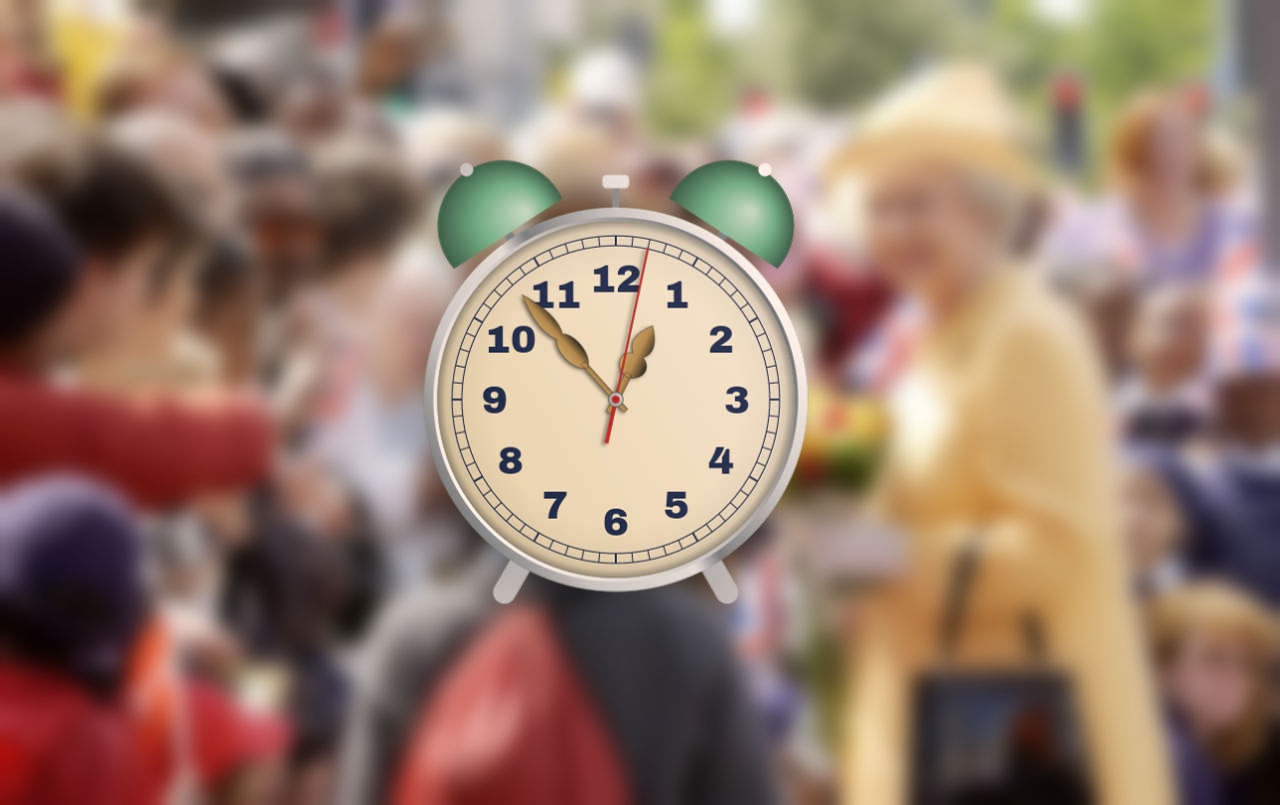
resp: 12,53,02
